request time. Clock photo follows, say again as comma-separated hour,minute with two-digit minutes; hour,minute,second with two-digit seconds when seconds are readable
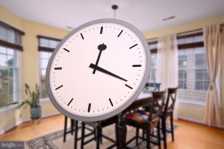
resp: 12,19
